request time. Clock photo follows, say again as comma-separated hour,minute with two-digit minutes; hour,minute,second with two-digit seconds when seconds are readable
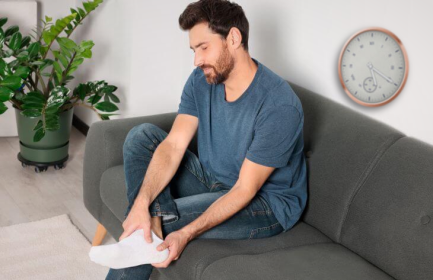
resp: 5,20
